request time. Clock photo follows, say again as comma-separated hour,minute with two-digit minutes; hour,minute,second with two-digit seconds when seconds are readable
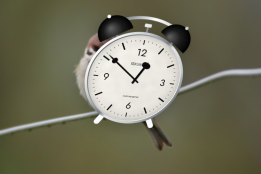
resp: 12,51
